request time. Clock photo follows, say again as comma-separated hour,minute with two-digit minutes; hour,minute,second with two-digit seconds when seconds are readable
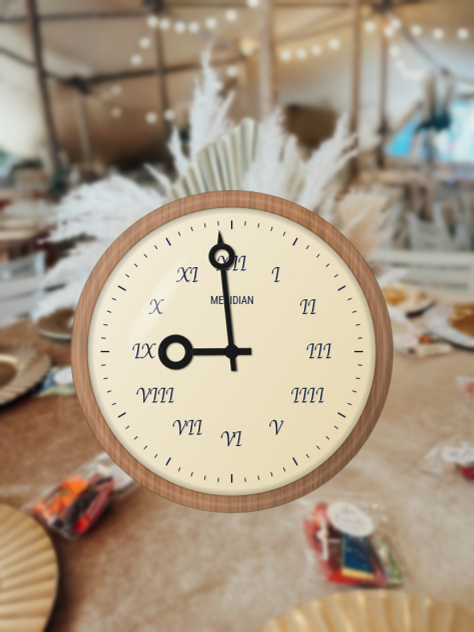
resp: 8,59
